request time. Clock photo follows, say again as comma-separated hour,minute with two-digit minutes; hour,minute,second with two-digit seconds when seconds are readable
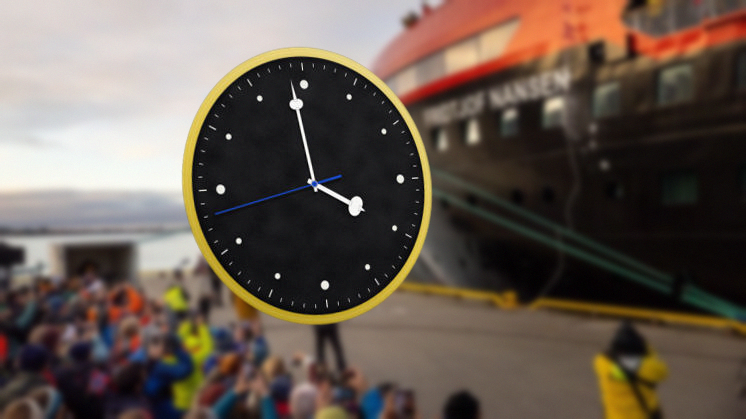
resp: 3,58,43
